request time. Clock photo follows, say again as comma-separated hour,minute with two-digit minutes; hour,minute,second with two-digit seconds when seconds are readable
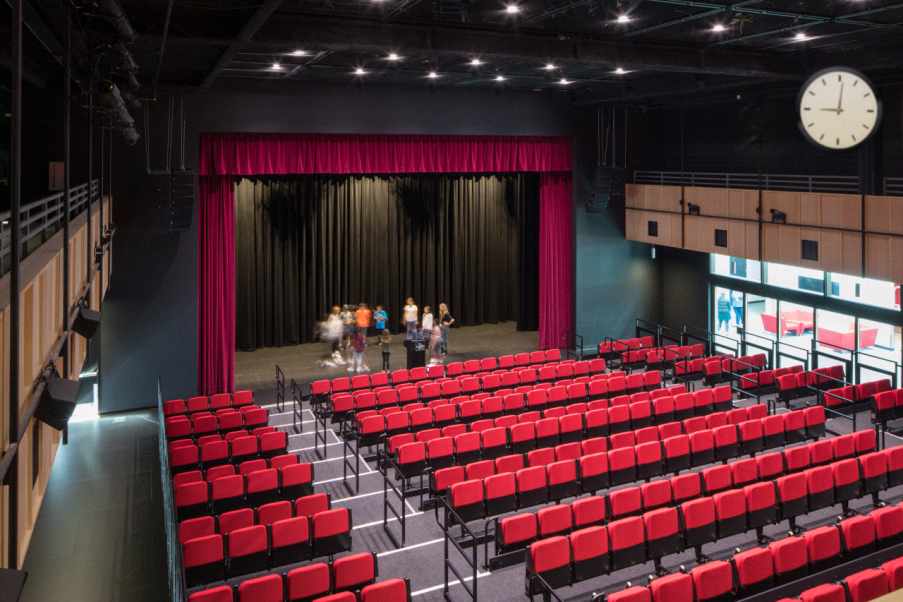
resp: 9,01
